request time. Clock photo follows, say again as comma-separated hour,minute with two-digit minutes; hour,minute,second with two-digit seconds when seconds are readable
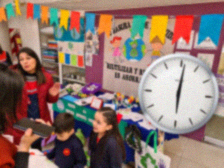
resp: 6,01
